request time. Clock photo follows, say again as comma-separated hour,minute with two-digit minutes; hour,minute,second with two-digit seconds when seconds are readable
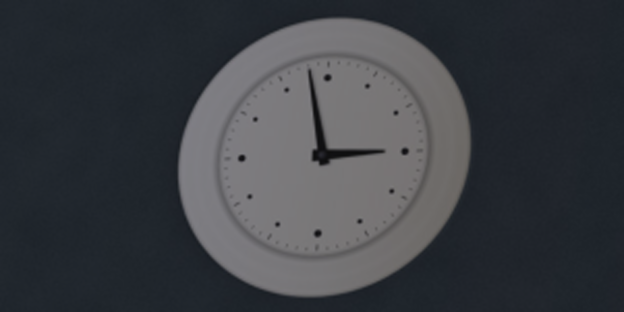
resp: 2,58
